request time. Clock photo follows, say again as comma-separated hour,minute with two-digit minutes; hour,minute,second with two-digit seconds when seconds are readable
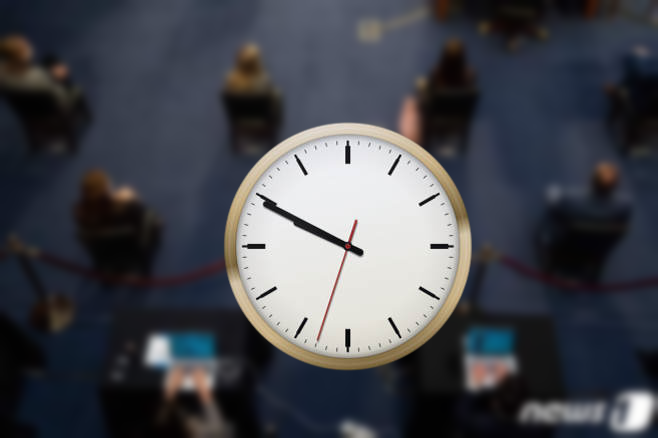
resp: 9,49,33
